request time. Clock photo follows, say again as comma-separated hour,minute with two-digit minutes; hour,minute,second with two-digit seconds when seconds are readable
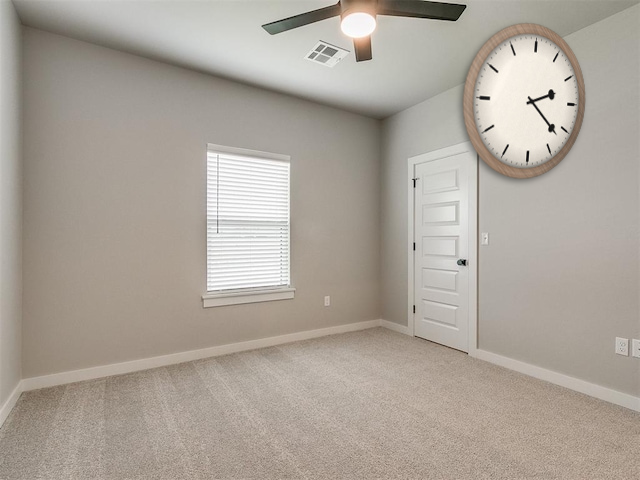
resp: 2,22
